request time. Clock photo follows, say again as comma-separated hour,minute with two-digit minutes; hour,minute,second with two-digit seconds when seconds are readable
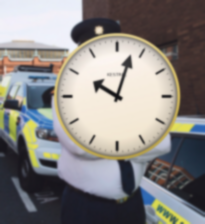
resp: 10,03
